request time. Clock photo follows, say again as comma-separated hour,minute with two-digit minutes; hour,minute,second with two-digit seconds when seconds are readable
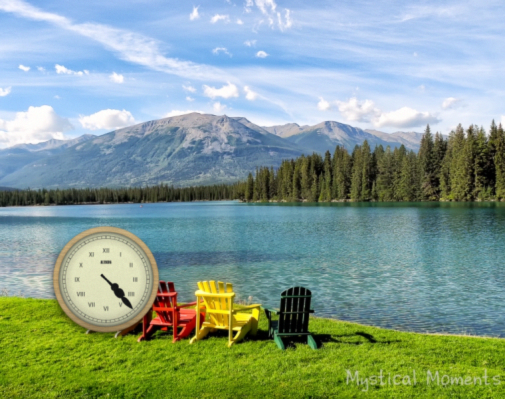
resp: 4,23
